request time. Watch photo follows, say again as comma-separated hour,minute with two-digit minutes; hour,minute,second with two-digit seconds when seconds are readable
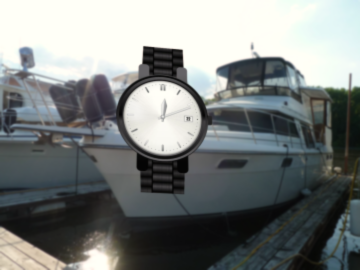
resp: 12,11
